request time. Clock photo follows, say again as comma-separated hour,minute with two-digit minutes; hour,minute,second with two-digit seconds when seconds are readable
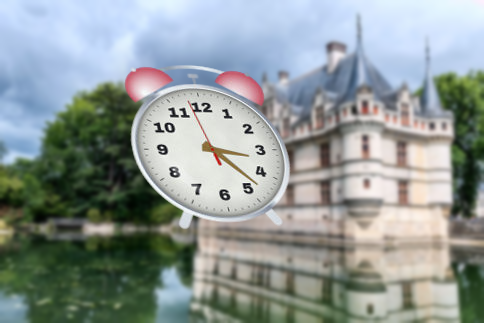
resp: 3,22,58
